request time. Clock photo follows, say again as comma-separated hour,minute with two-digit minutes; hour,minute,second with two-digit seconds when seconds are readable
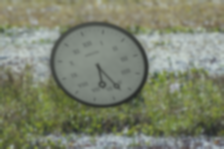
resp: 6,27
